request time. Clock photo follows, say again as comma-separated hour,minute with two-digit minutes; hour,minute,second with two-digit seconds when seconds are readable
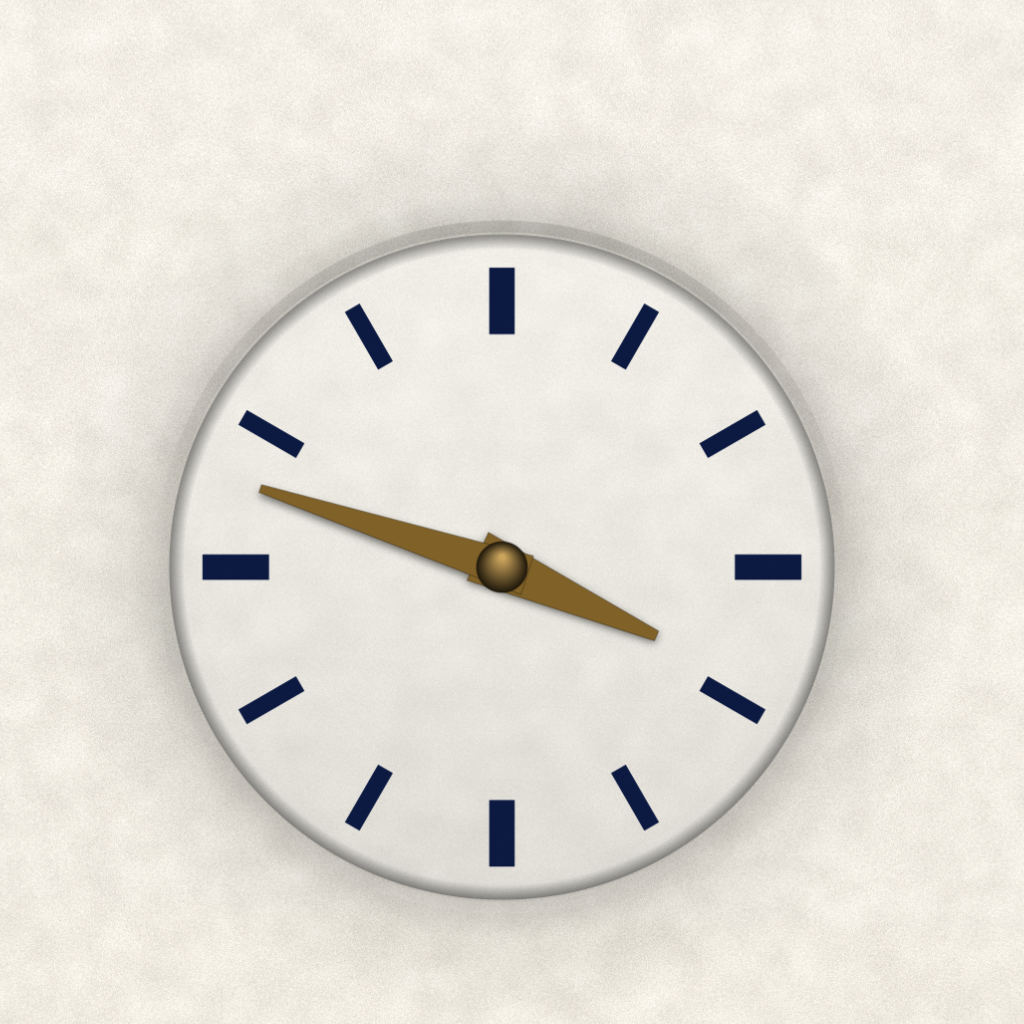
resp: 3,48
